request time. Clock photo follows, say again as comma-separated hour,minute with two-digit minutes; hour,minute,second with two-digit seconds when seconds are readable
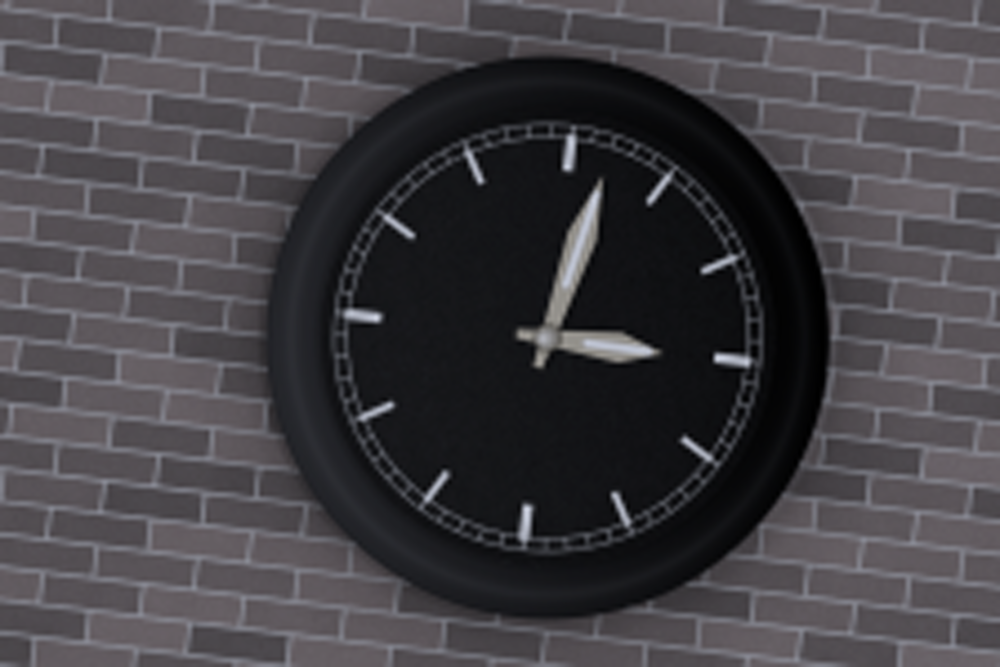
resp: 3,02
